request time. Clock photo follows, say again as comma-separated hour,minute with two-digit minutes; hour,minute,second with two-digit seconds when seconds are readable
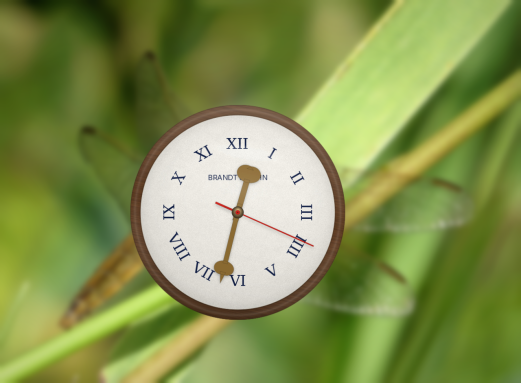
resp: 12,32,19
